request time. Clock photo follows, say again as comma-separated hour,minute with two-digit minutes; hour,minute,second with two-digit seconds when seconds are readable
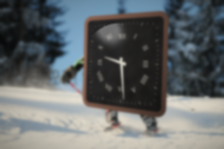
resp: 9,29
